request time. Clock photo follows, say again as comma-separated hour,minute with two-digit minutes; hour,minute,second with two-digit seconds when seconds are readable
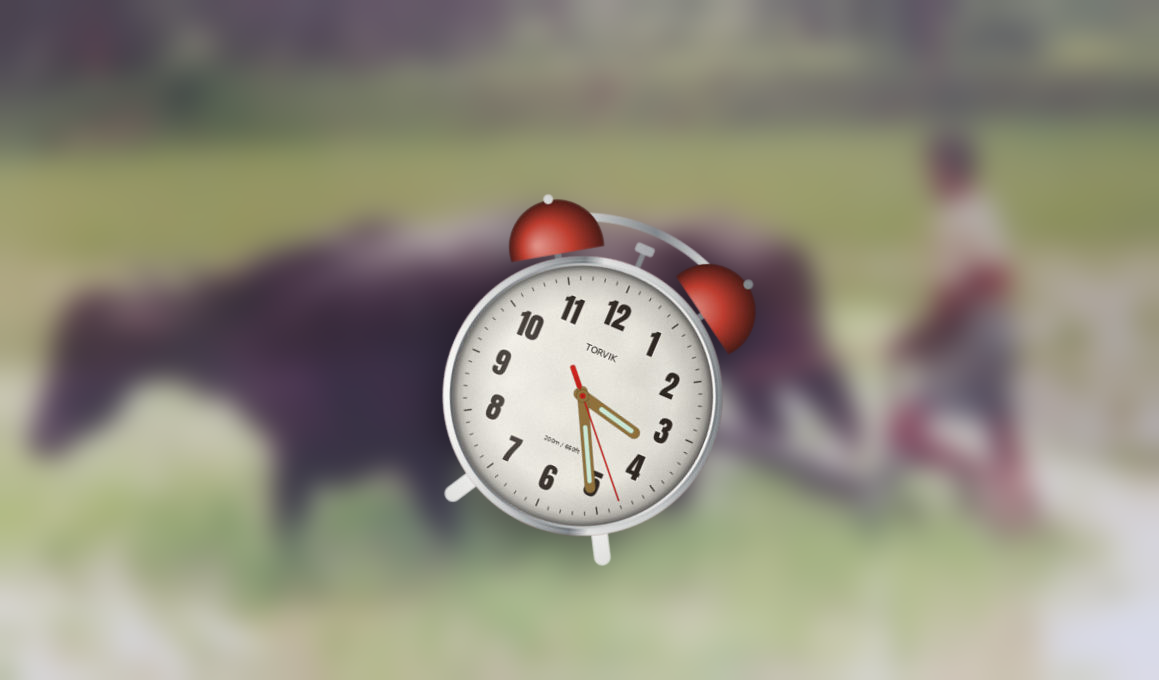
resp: 3,25,23
